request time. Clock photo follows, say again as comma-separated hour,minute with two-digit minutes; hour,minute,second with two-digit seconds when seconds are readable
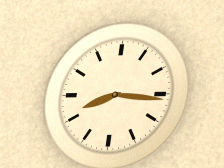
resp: 8,16
